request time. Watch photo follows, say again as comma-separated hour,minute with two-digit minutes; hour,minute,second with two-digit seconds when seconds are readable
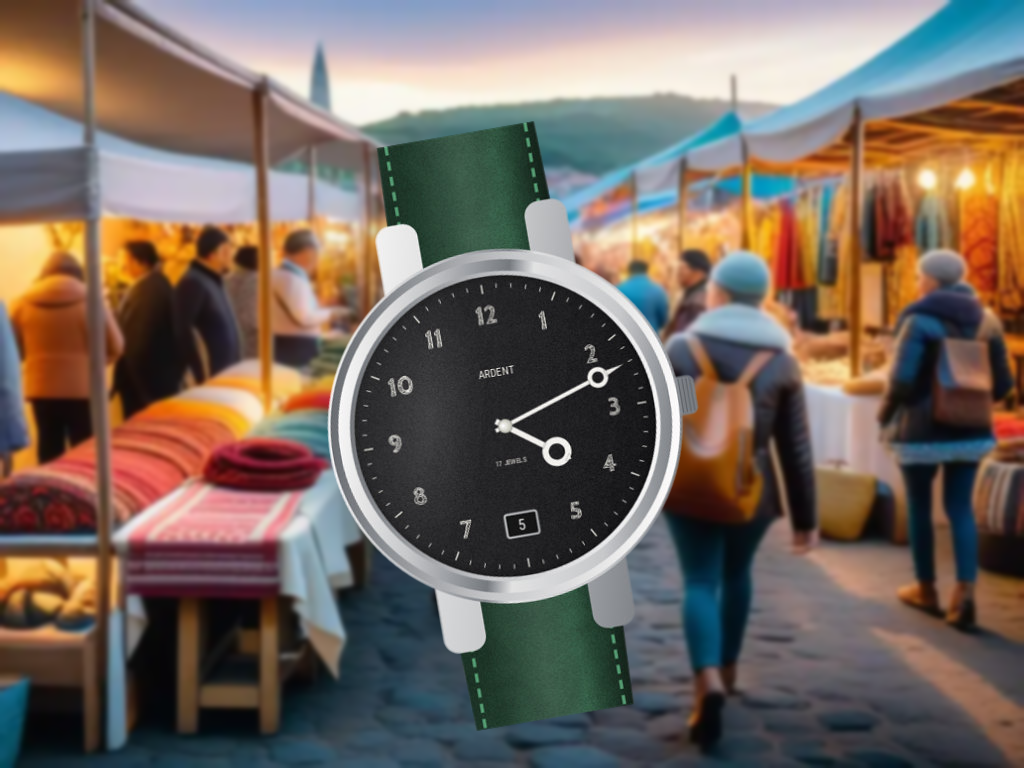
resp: 4,12
